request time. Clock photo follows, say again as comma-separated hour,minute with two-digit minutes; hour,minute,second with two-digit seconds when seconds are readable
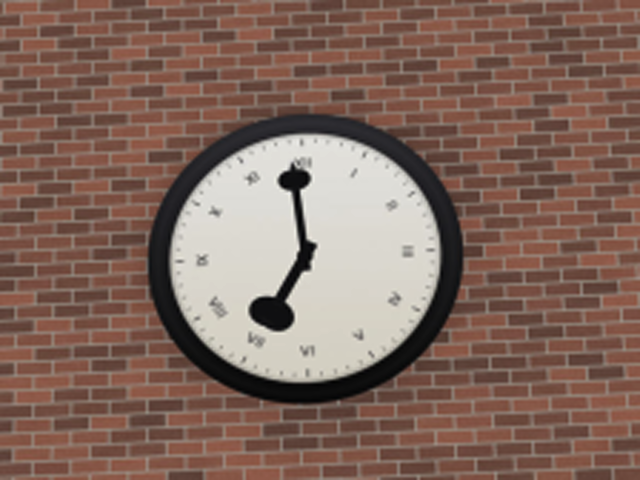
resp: 6,59
